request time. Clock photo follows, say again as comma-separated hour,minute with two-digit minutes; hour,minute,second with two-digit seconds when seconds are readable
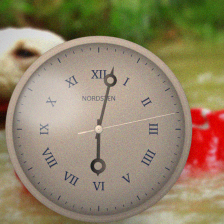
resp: 6,02,13
